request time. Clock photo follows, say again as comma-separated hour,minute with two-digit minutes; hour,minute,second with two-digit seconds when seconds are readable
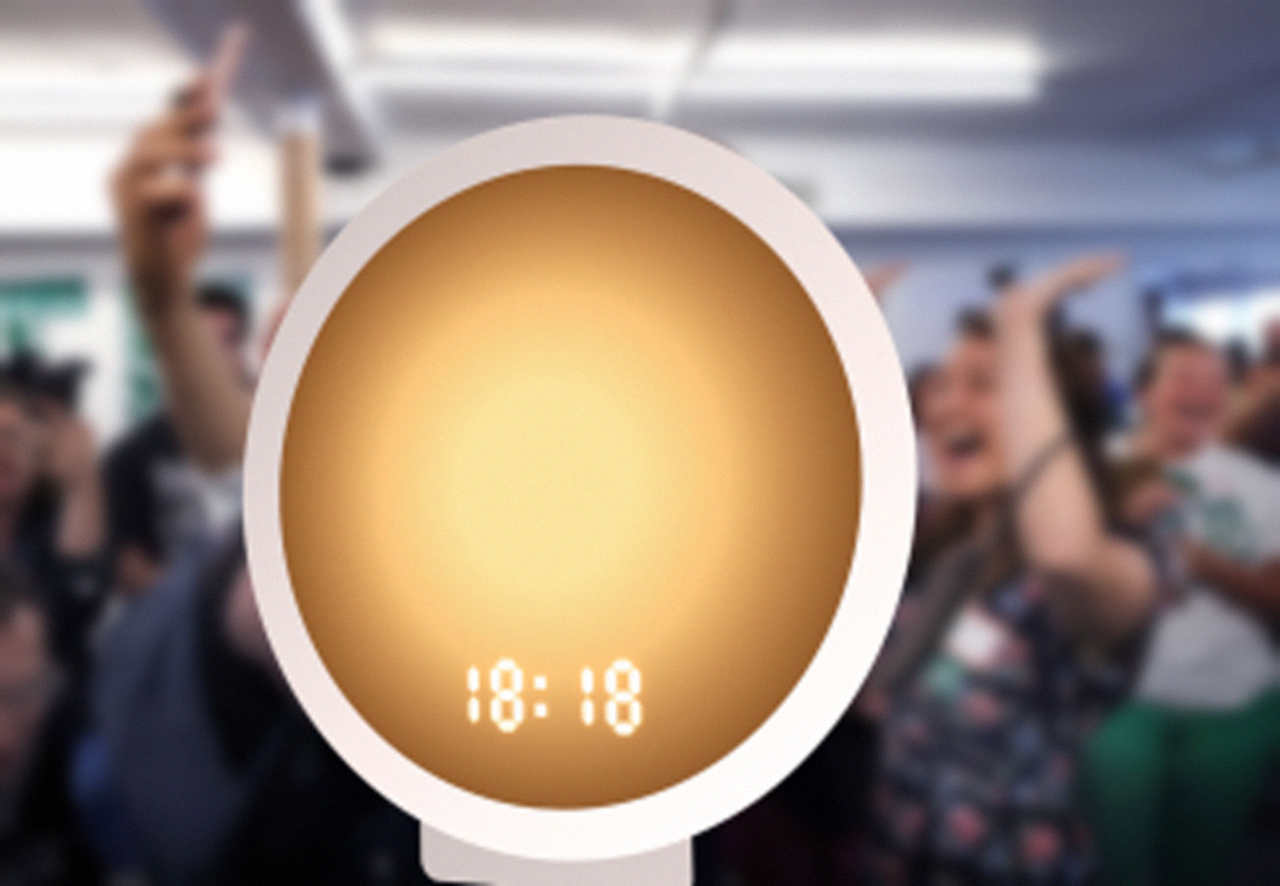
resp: 18,18
